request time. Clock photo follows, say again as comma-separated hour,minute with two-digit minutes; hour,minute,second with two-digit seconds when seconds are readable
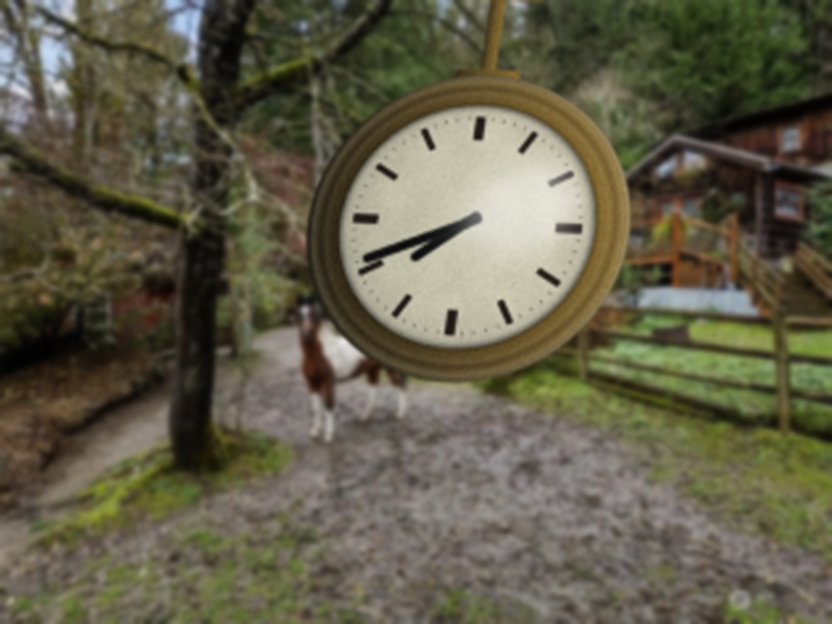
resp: 7,41
